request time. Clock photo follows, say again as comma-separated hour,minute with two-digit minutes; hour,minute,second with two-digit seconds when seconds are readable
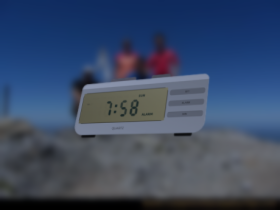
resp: 7,58
